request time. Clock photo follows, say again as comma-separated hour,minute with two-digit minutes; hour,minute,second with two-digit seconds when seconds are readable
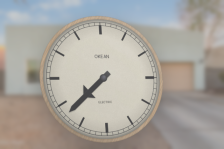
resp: 7,38
